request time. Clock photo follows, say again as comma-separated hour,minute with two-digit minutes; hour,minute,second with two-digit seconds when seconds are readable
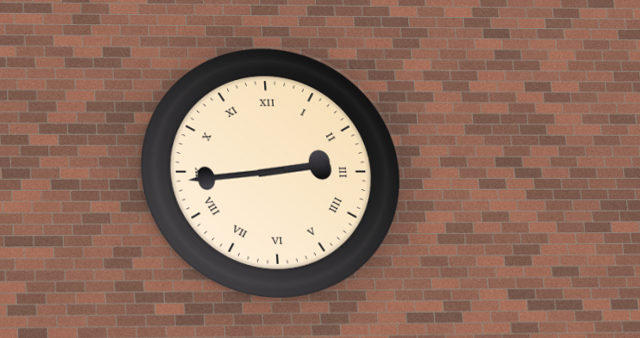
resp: 2,44
